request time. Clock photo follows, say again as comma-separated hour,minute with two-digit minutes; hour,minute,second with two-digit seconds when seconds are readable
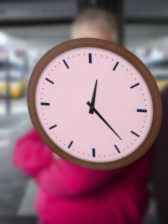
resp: 12,23
